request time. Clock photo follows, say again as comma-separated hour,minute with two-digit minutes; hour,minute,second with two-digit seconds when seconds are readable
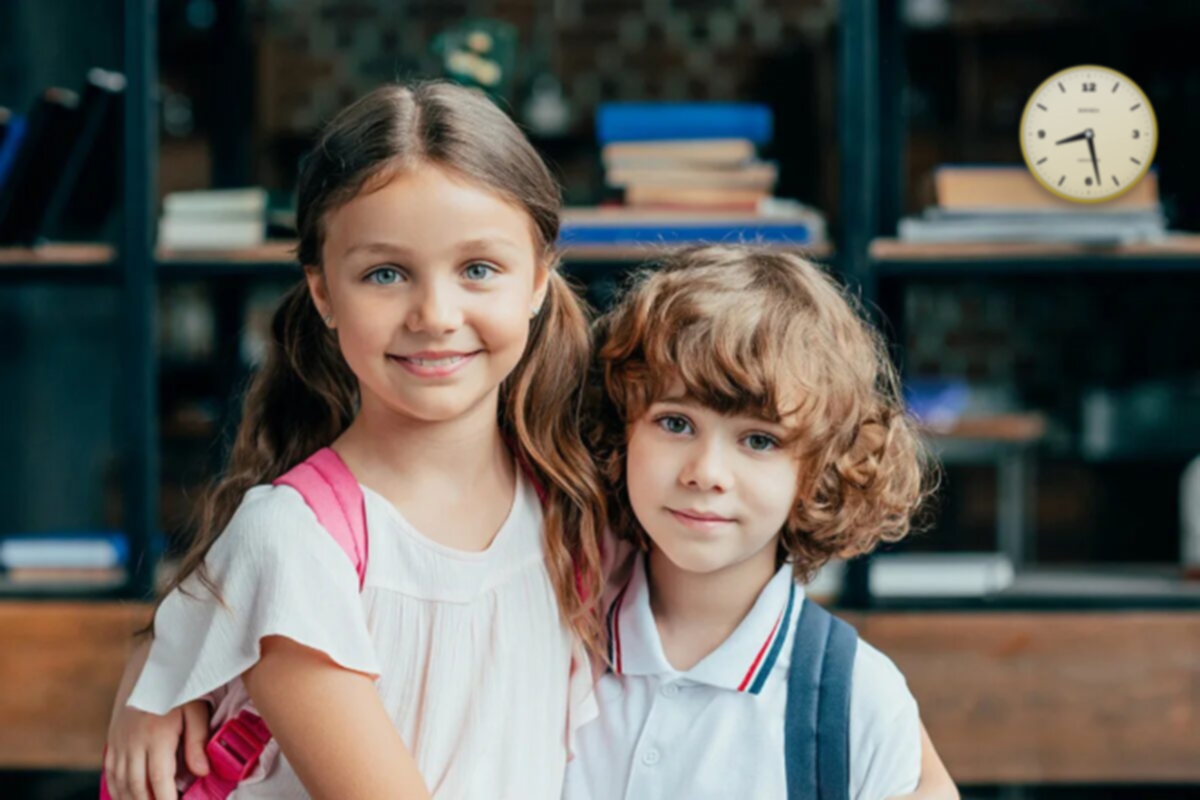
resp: 8,28
